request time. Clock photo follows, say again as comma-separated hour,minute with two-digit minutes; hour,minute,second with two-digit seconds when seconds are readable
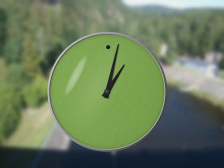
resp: 1,02
